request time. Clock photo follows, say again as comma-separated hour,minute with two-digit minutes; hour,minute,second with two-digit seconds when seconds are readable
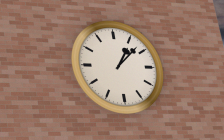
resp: 1,08
